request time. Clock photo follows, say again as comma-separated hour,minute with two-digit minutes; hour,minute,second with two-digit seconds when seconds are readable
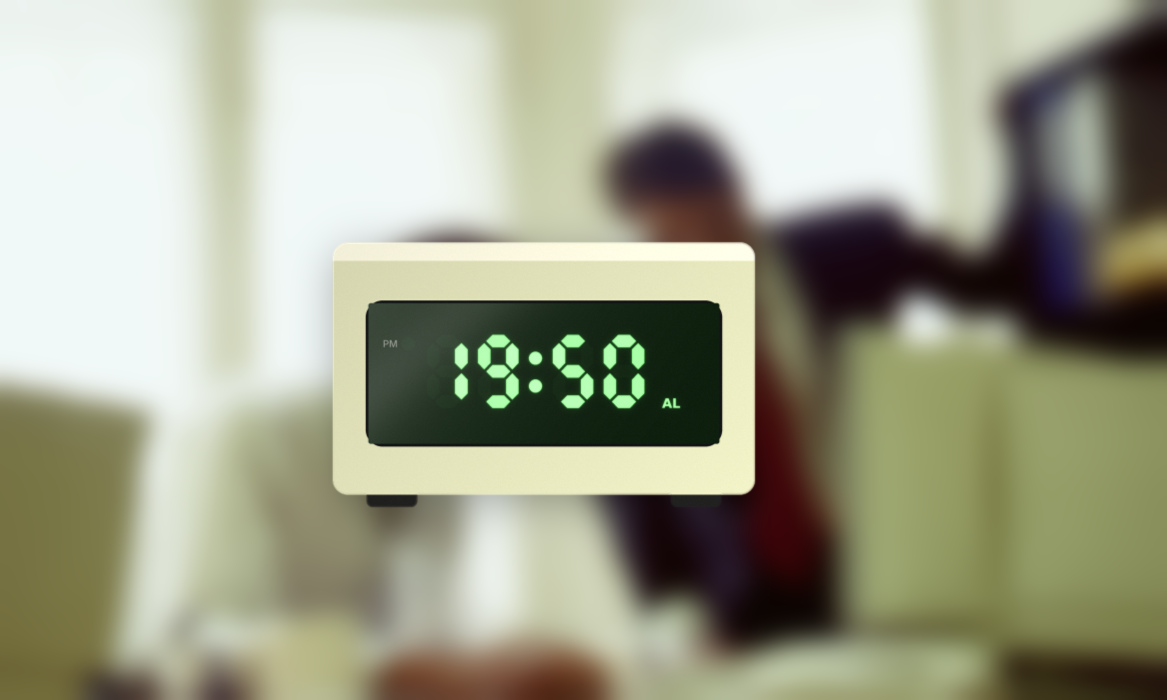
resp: 19,50
